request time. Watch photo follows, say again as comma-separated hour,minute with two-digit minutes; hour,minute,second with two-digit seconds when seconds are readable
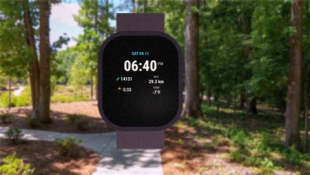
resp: 6,40
